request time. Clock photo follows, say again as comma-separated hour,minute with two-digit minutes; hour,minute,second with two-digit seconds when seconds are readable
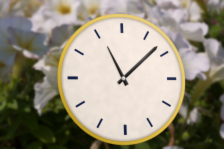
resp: 11,08
